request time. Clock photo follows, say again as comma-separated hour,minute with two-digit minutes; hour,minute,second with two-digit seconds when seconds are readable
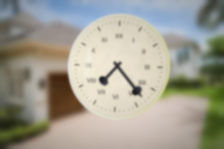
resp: 7,23
